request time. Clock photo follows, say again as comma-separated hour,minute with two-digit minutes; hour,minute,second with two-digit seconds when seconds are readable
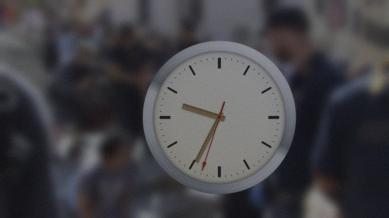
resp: 9,34,33
